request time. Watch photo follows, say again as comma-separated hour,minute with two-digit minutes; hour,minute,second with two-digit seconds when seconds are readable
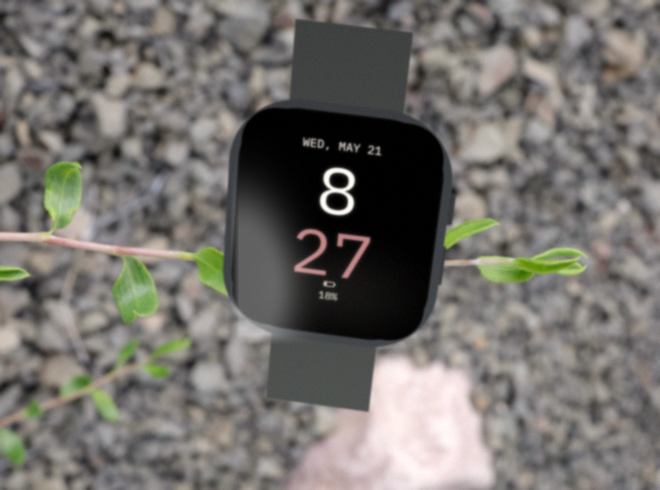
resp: 8,27
